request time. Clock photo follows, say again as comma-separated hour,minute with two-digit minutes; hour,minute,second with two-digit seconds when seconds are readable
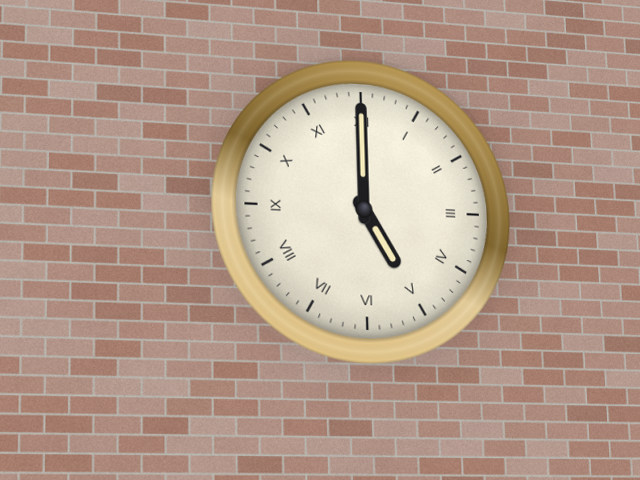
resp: 5,00
